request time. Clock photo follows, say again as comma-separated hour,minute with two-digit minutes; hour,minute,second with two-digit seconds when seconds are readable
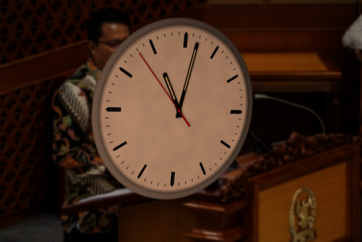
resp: 11,01,53
